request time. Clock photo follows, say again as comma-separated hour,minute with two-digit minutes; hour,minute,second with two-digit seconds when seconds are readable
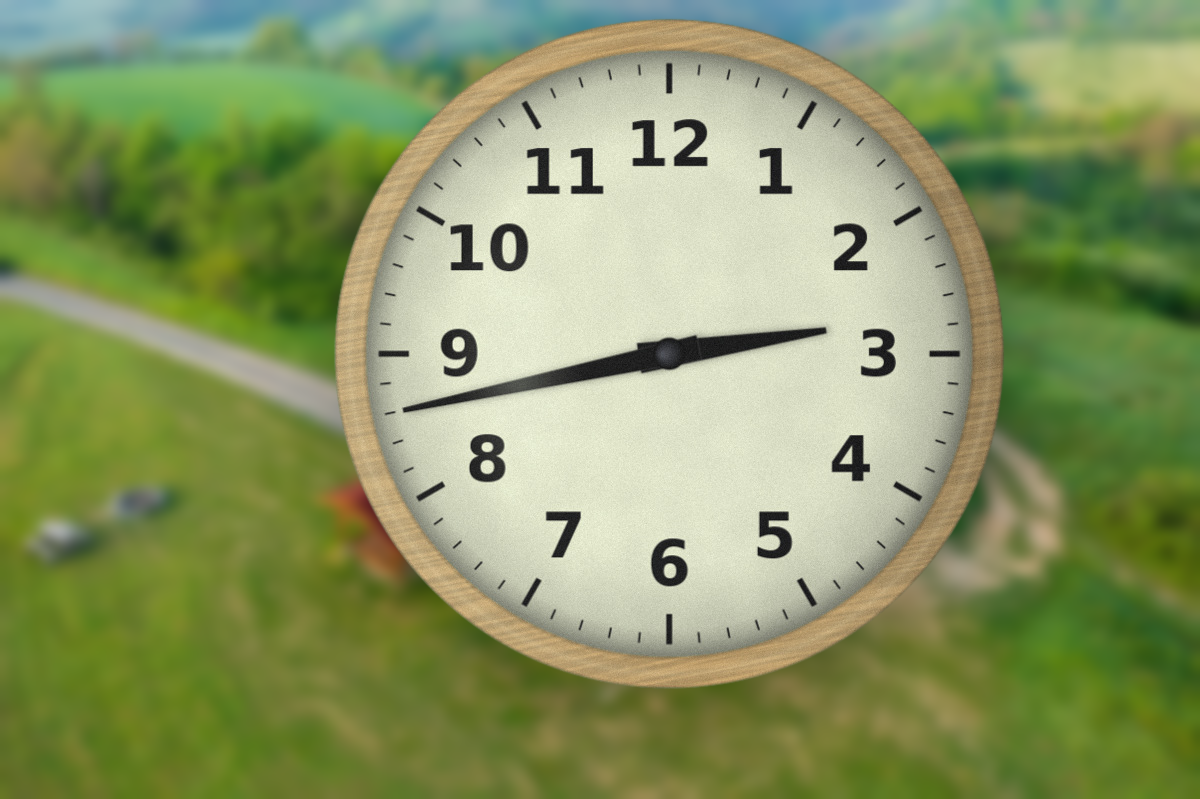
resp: 2,43
